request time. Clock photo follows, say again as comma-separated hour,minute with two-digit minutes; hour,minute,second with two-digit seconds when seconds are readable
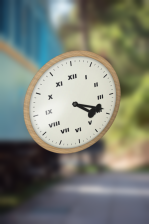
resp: 4,19
